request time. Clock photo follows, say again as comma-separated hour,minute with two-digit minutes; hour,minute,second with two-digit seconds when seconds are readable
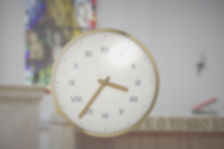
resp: 3,36
